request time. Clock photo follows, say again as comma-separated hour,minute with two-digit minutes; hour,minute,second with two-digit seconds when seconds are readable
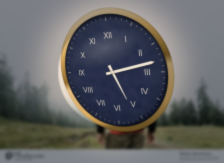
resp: 5,13
